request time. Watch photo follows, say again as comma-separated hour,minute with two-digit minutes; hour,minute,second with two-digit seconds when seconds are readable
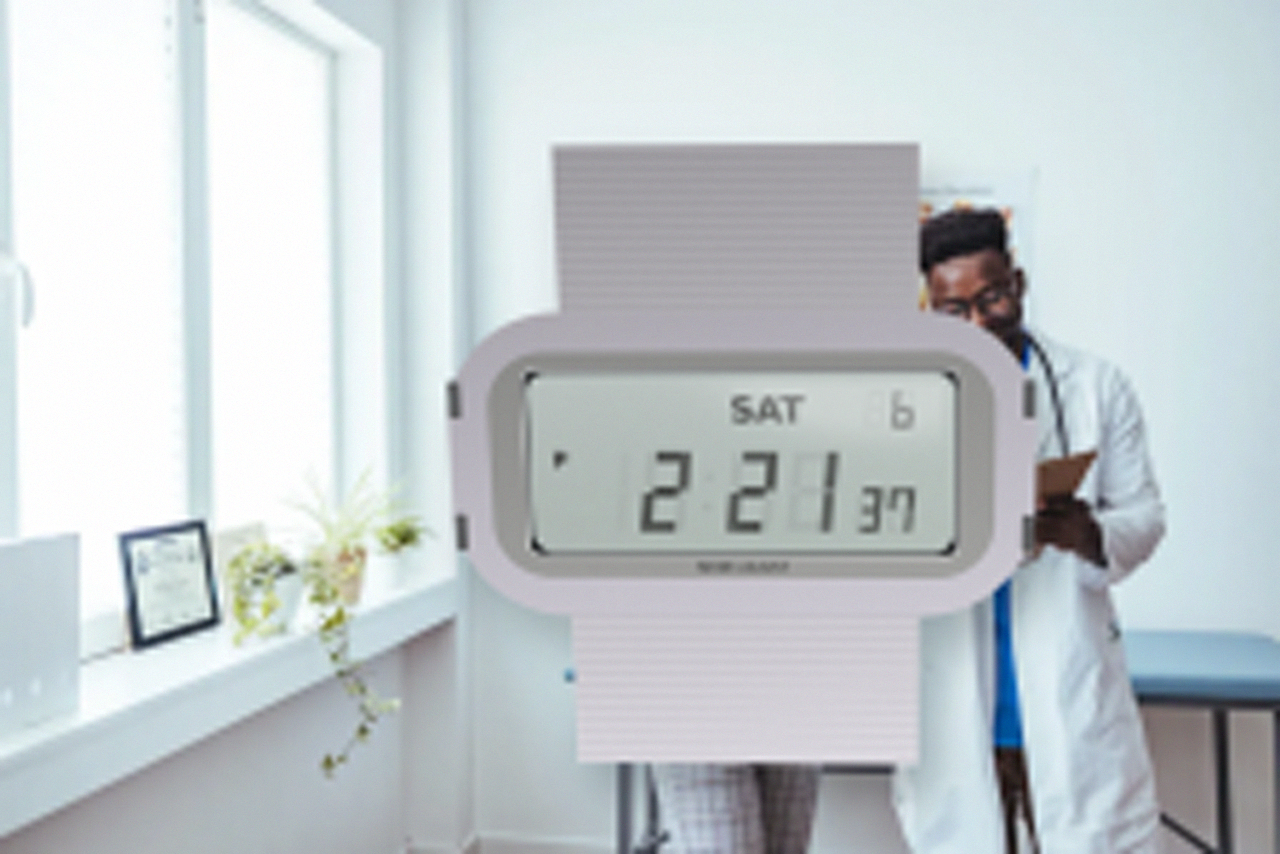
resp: 2,21,37
